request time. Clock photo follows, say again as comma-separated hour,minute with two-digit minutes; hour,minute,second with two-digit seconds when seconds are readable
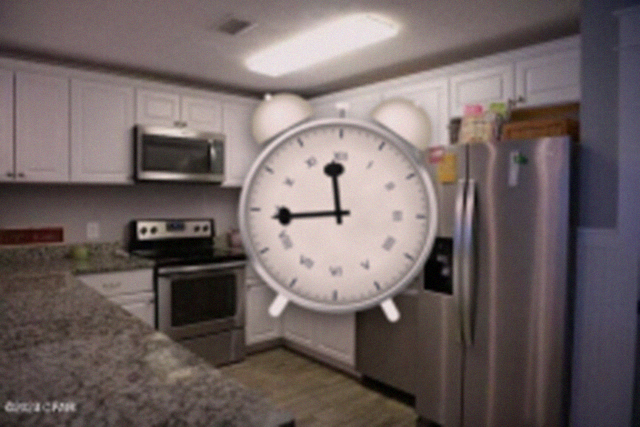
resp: 11,44
